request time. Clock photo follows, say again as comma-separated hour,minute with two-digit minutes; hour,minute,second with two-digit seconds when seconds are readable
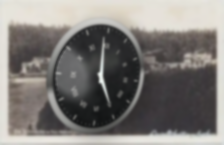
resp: 4,59
